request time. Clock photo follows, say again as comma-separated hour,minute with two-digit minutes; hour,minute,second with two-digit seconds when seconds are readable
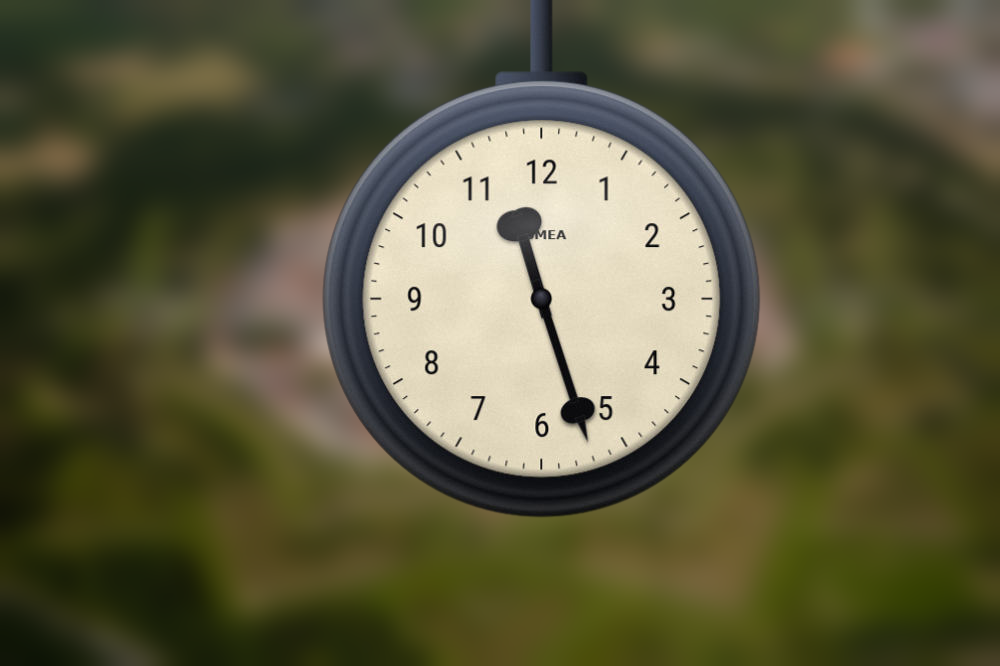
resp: 11,27
